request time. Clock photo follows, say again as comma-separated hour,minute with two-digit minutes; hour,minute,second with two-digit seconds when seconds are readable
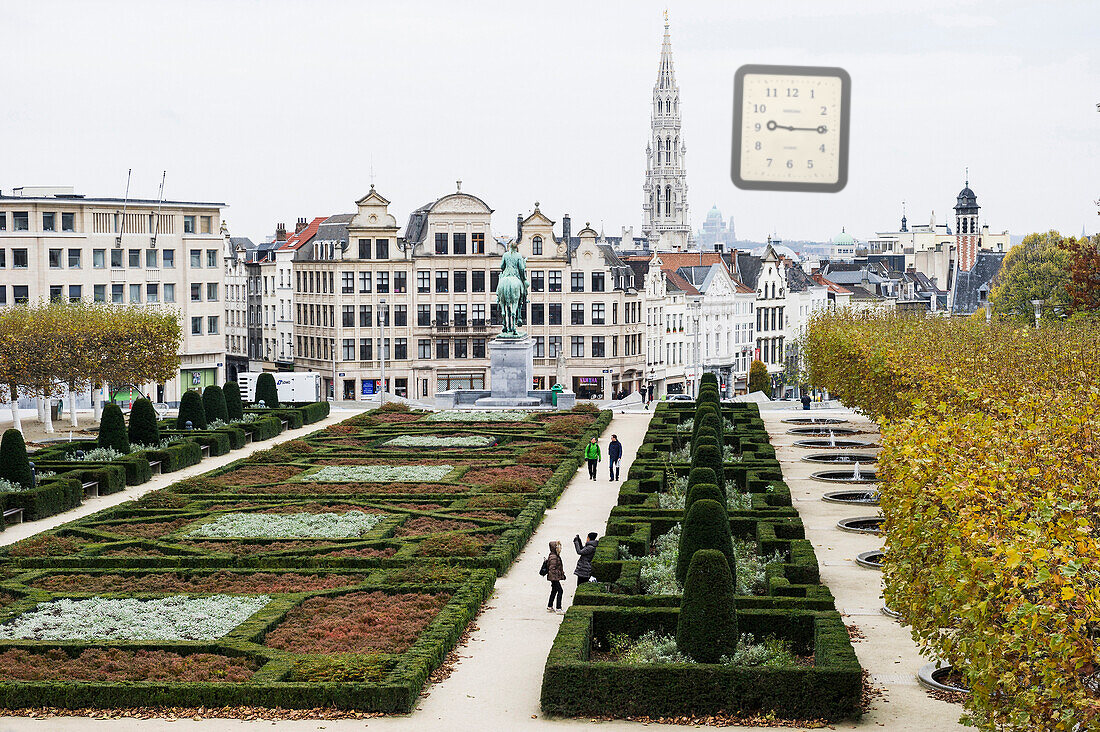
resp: 9,15
